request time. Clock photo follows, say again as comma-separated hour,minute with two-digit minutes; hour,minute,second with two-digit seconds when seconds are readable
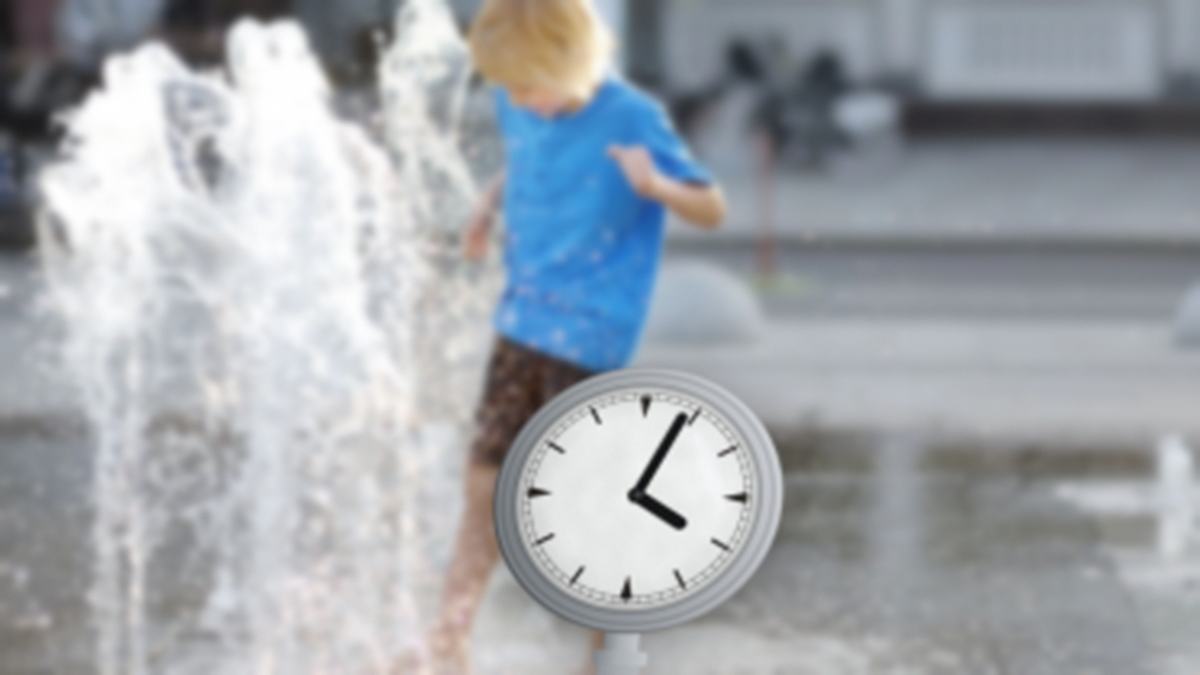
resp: 4,04
